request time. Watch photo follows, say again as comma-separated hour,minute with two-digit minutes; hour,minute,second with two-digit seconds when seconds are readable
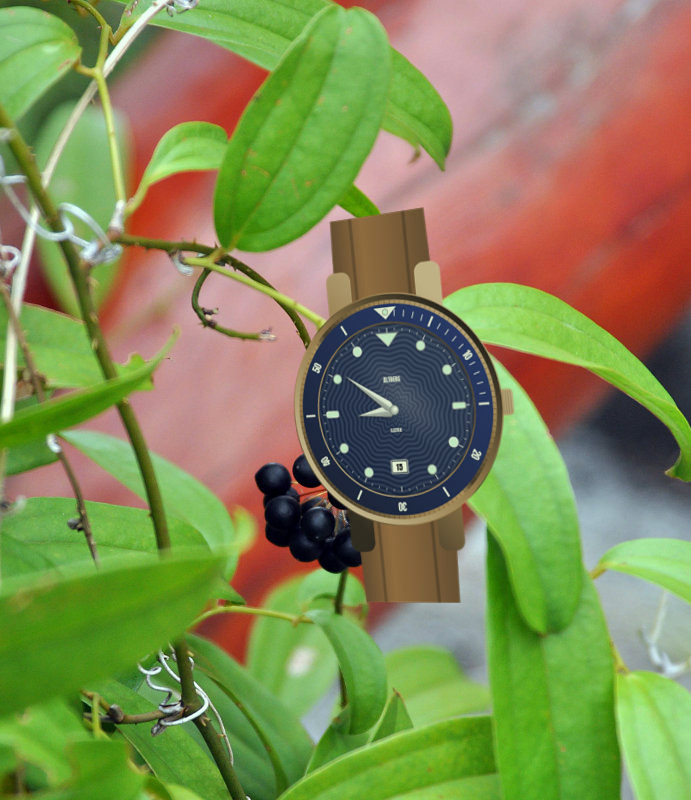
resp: 8,51
